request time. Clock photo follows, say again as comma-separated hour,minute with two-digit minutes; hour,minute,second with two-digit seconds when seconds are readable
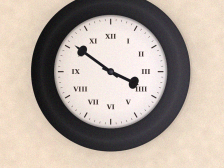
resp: 3,51
